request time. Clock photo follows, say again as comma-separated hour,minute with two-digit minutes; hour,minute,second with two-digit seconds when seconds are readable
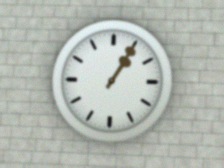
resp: 1,05
